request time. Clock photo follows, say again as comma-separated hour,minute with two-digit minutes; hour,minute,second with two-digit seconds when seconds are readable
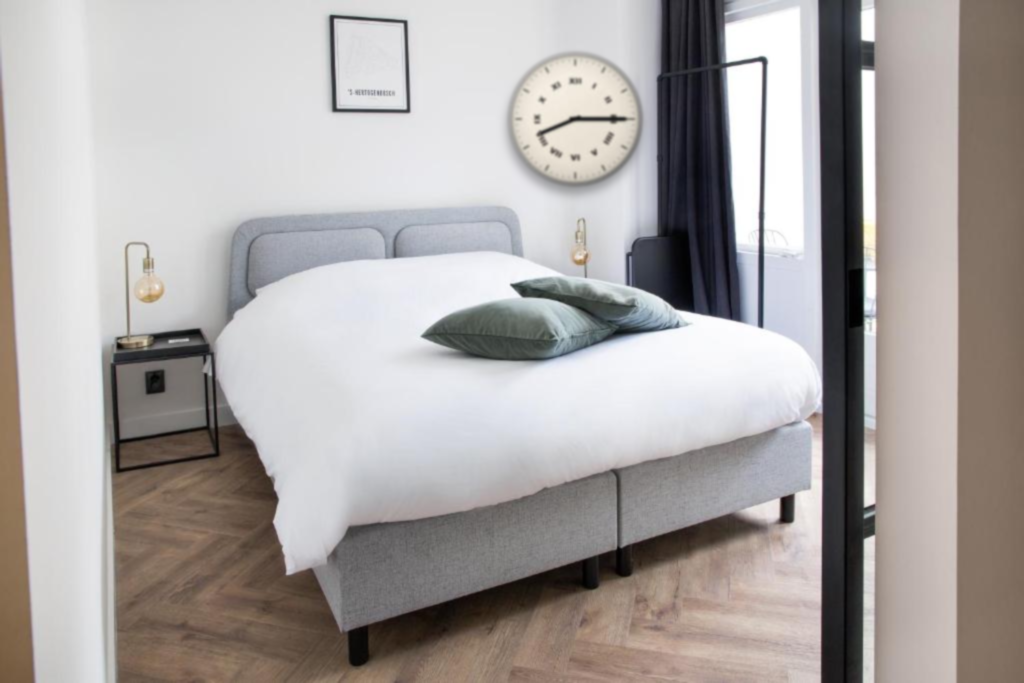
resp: 8,15
